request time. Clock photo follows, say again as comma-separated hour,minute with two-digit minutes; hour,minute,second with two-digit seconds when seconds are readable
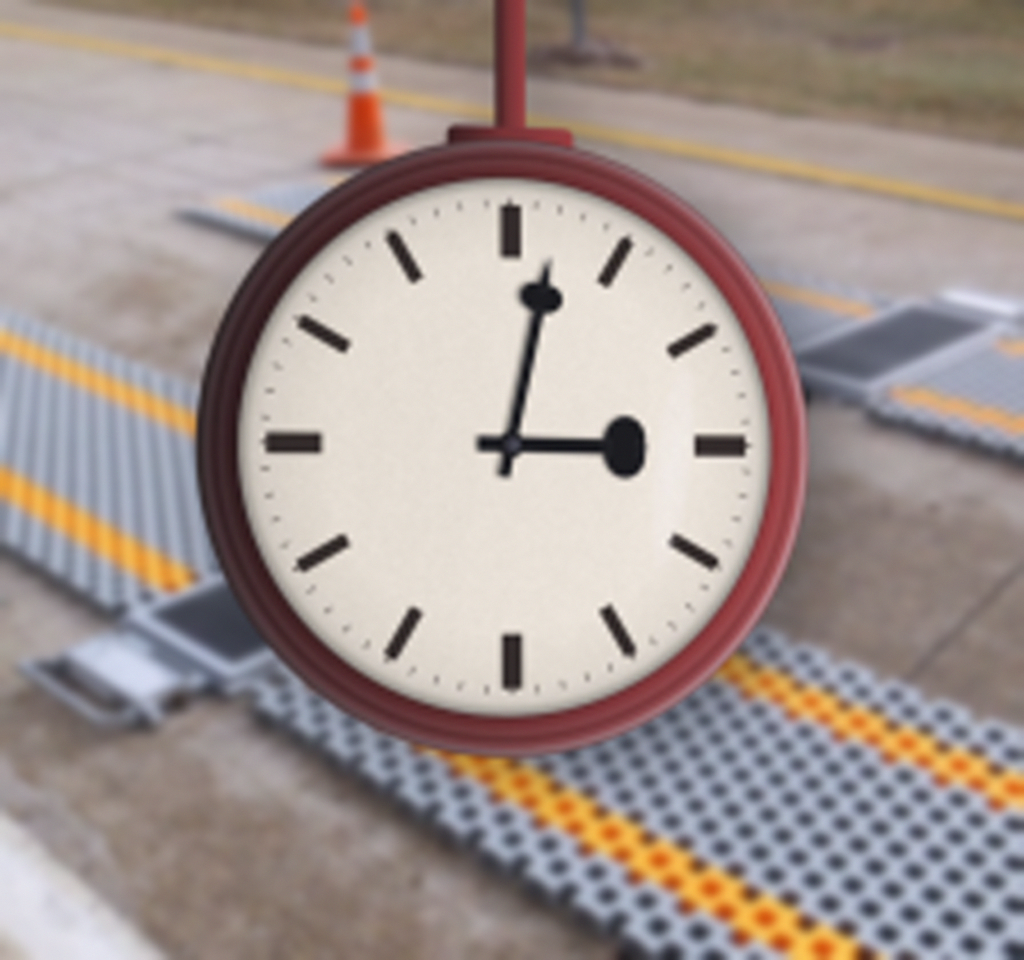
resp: 3,02
